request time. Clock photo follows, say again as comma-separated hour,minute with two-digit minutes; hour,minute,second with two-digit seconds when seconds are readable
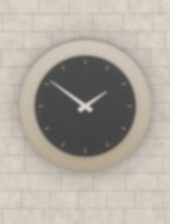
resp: 1,51
